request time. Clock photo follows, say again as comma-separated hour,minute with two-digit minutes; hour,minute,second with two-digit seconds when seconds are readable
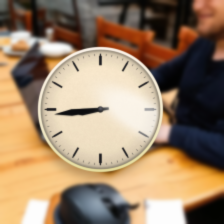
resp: 8,44
